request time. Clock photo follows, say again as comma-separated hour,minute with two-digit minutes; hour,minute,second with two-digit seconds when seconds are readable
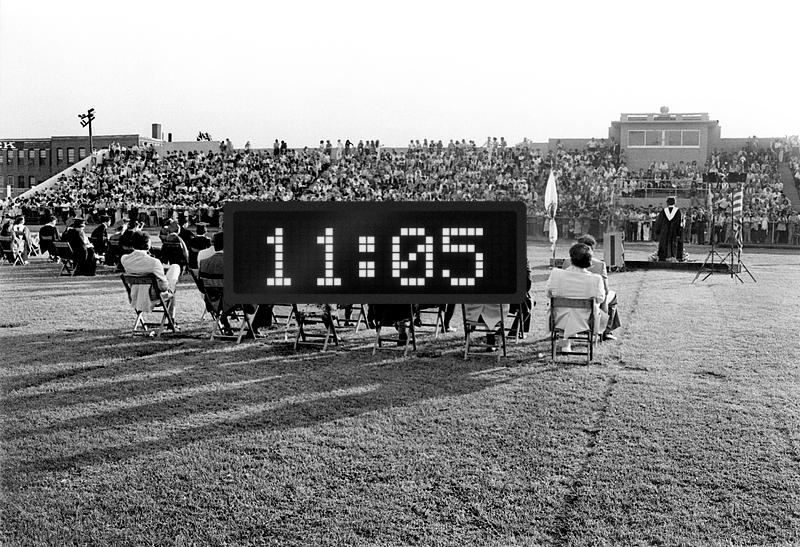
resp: 11,05
